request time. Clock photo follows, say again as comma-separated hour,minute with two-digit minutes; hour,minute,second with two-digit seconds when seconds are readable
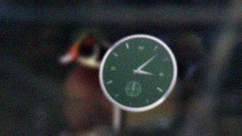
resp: 3,07
